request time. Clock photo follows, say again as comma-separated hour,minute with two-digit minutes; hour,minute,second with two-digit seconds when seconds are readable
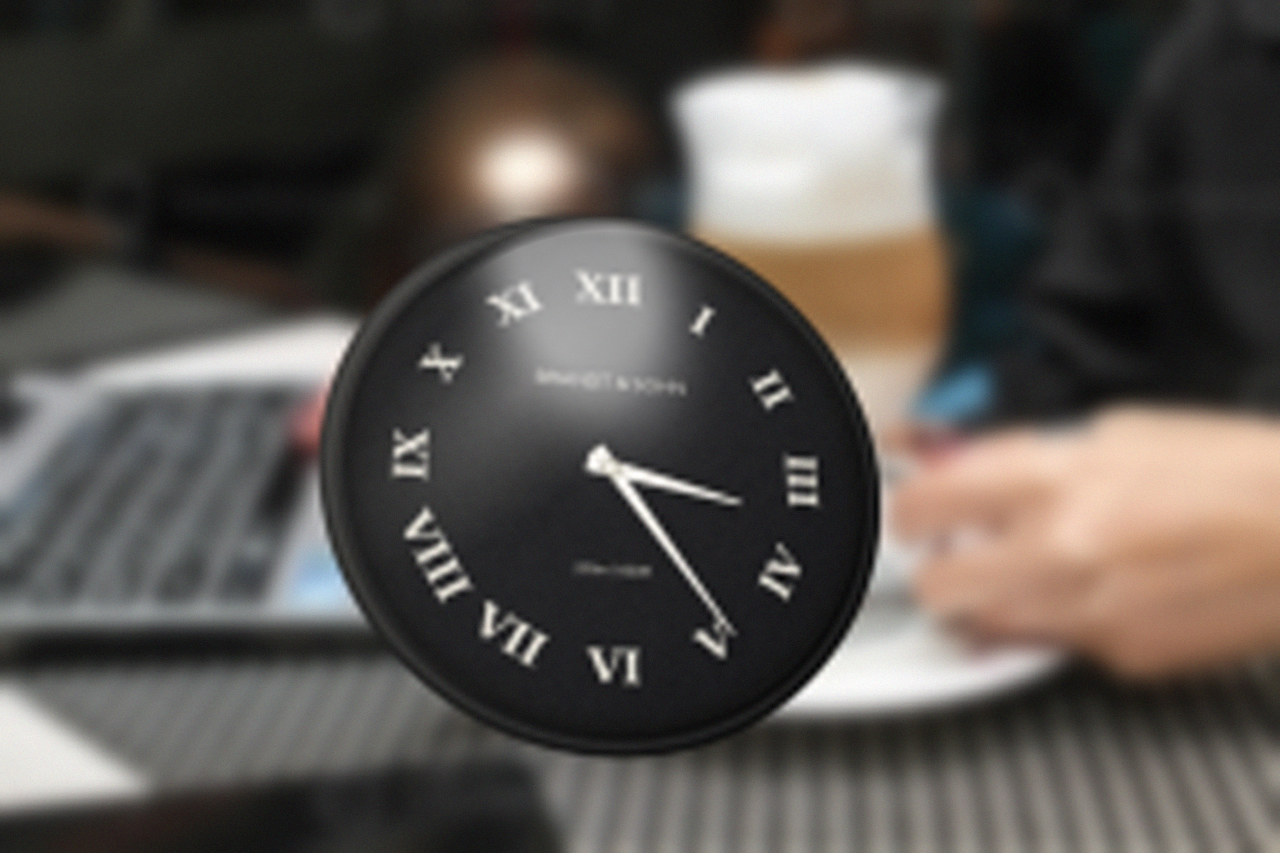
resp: 3,24
